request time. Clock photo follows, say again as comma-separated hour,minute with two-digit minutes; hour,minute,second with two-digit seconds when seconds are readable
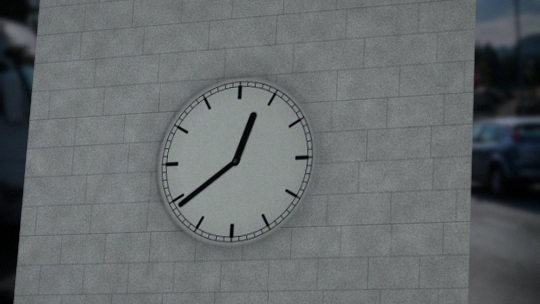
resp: 12,39
